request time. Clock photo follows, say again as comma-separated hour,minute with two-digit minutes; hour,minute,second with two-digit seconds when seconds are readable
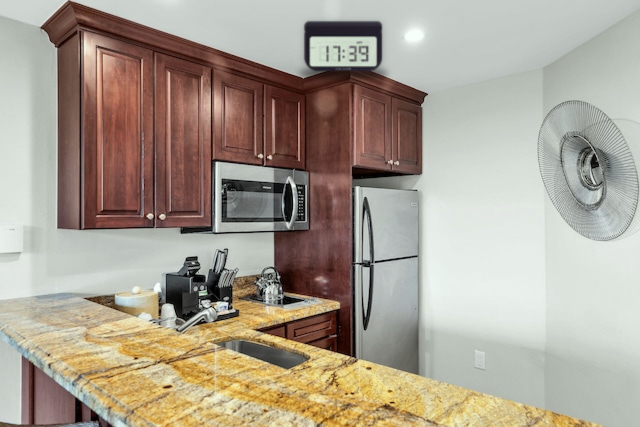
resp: 17,39
